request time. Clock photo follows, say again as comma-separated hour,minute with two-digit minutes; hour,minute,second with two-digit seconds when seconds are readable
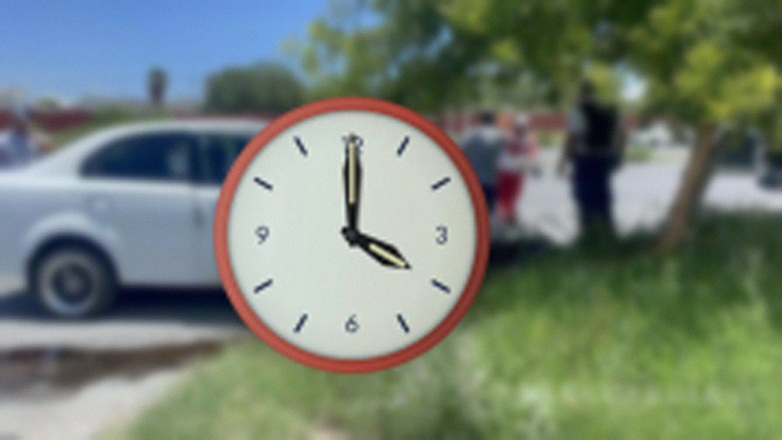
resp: 4,00
